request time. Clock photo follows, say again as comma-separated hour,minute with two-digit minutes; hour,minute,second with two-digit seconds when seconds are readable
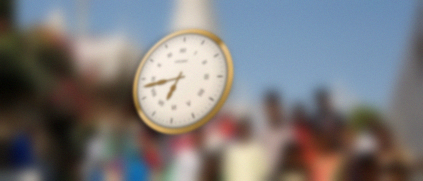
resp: 6,43
